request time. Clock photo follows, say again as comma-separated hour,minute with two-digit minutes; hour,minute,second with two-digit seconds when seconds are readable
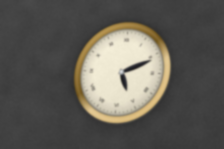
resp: 5,11
